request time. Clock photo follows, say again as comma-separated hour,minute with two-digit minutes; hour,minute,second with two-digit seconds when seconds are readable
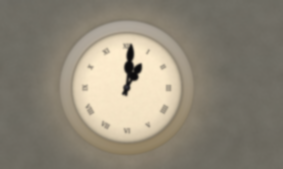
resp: 1,01
